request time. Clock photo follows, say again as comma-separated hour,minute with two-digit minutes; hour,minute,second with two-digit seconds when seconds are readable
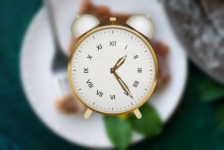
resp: 1,24
